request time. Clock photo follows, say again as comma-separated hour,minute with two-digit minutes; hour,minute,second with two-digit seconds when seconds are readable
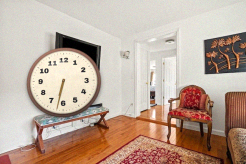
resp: 6,32
